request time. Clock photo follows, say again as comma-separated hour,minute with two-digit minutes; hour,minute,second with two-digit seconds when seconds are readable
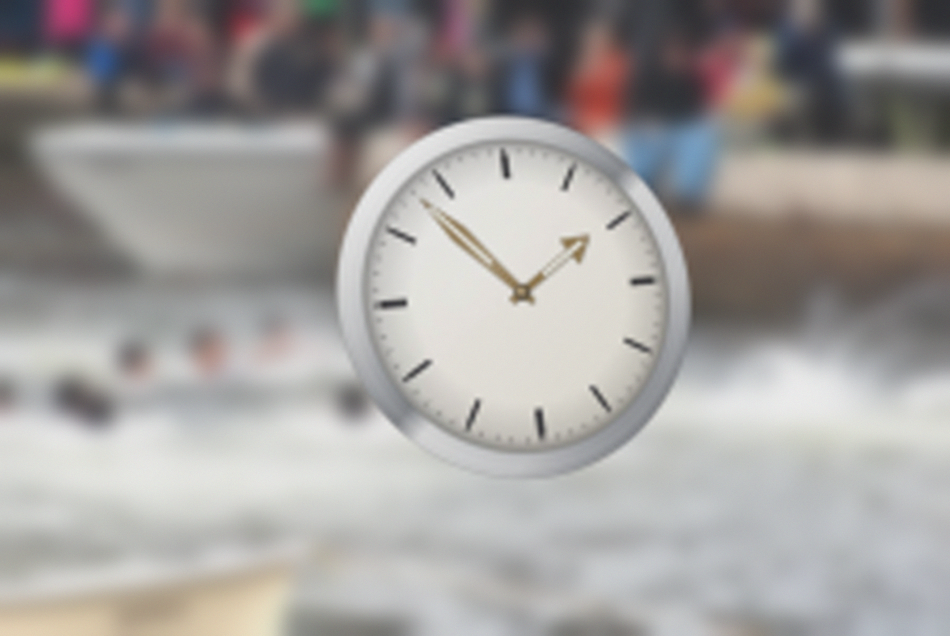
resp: 1,53
